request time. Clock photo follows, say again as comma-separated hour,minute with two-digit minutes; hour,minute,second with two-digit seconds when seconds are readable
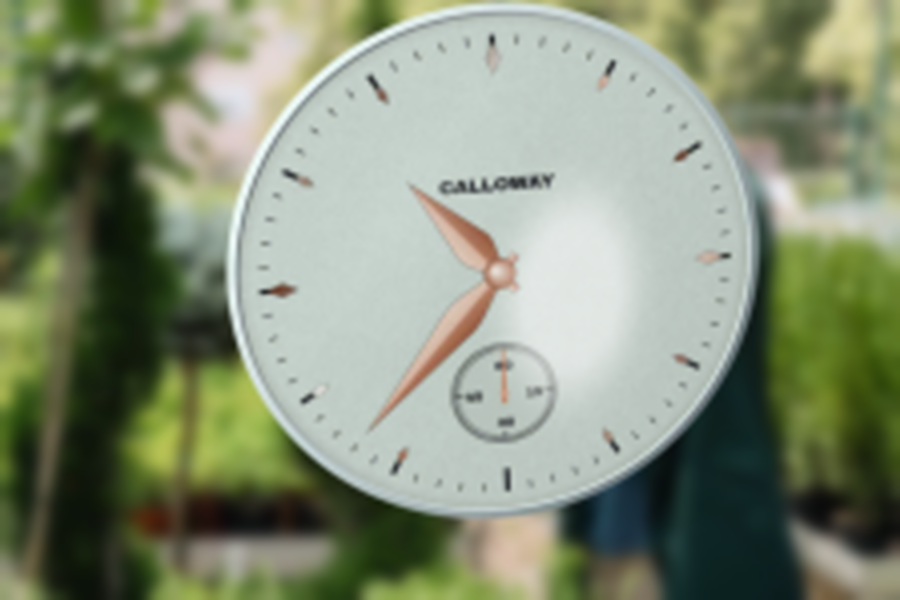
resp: 10,37
